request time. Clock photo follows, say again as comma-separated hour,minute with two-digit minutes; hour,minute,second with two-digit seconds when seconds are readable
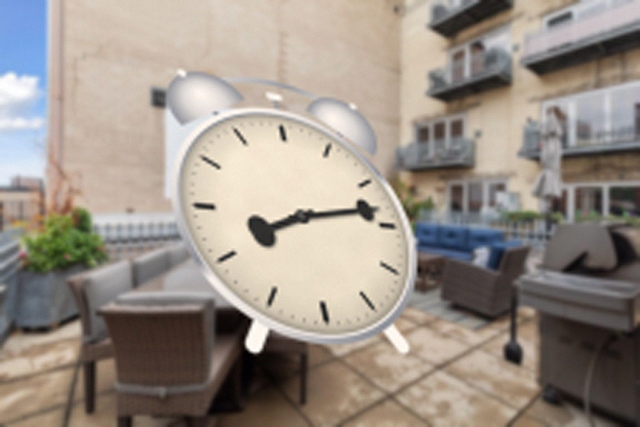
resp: 8,13
